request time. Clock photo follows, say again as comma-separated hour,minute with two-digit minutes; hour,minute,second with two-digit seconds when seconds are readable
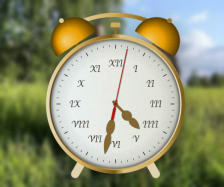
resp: 4,32,02
